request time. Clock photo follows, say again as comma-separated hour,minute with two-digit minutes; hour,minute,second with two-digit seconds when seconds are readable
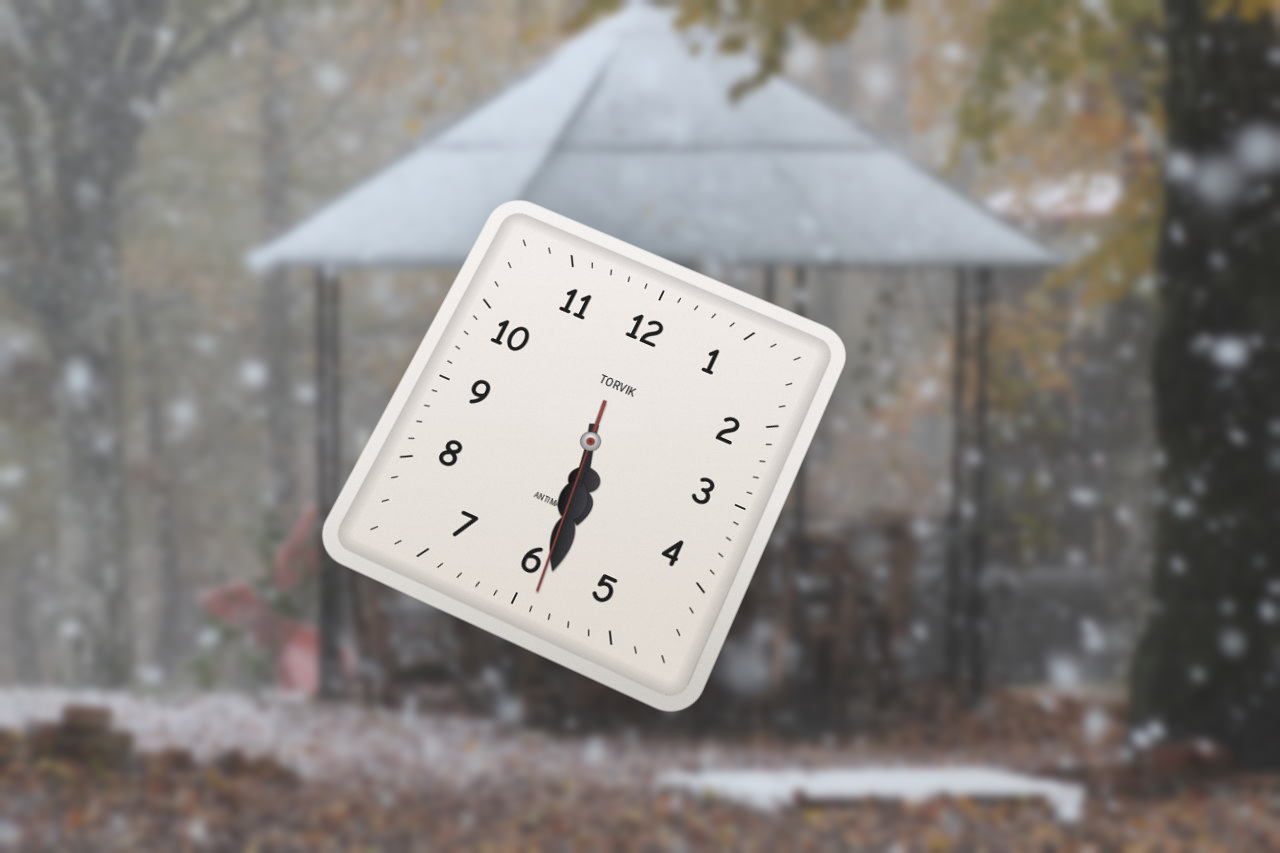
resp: 5,28,29
